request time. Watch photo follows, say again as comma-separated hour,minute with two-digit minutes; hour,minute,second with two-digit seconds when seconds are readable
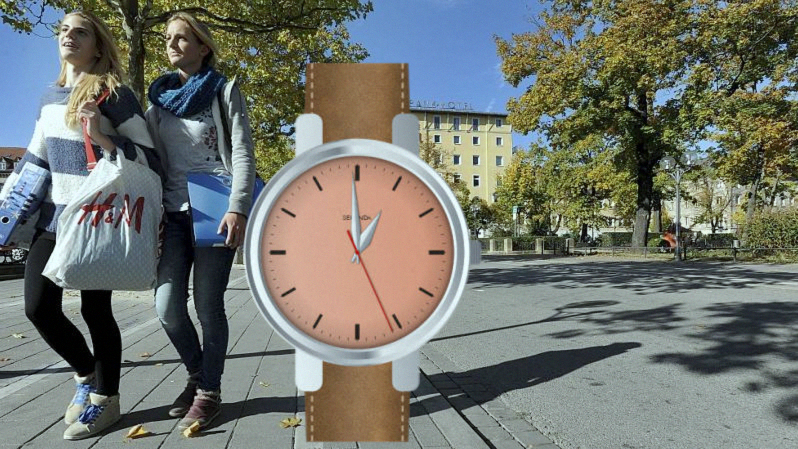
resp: 12,59,26
